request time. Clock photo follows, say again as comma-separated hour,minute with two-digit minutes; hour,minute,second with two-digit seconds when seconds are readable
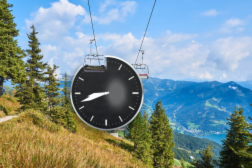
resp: 8,42
